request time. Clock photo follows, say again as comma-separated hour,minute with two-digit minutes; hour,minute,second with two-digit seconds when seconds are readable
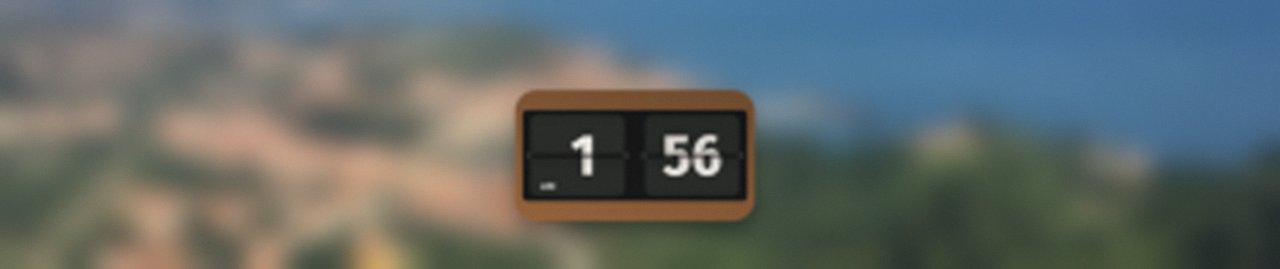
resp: 1,56
